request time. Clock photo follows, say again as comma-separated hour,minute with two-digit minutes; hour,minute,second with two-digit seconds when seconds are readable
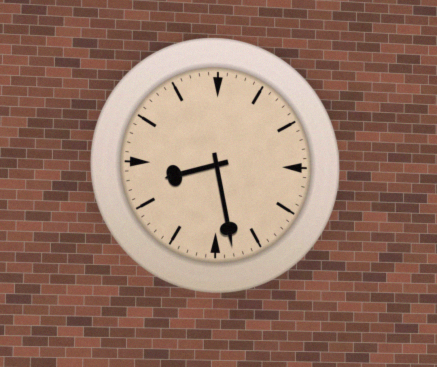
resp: 8,28
